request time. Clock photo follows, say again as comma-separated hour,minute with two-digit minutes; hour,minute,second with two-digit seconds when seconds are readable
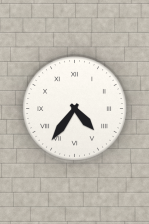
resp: 4,36
